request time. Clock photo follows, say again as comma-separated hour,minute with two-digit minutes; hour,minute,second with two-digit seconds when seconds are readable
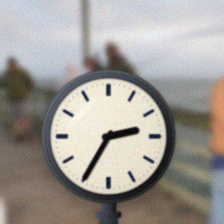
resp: 2,35
